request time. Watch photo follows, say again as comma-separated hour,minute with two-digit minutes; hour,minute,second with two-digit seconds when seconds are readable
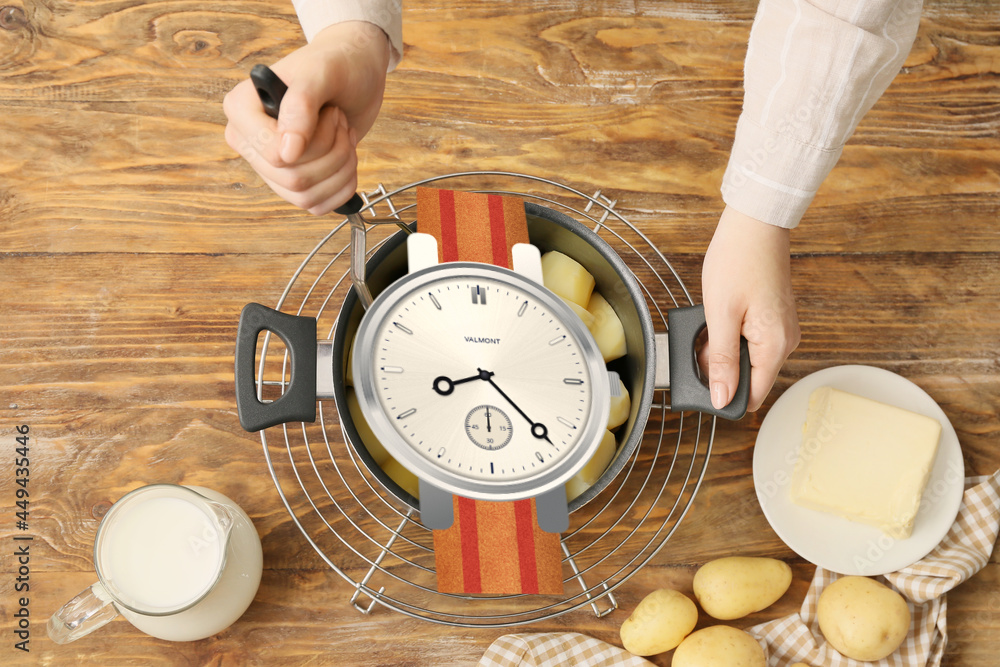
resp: 8,23
